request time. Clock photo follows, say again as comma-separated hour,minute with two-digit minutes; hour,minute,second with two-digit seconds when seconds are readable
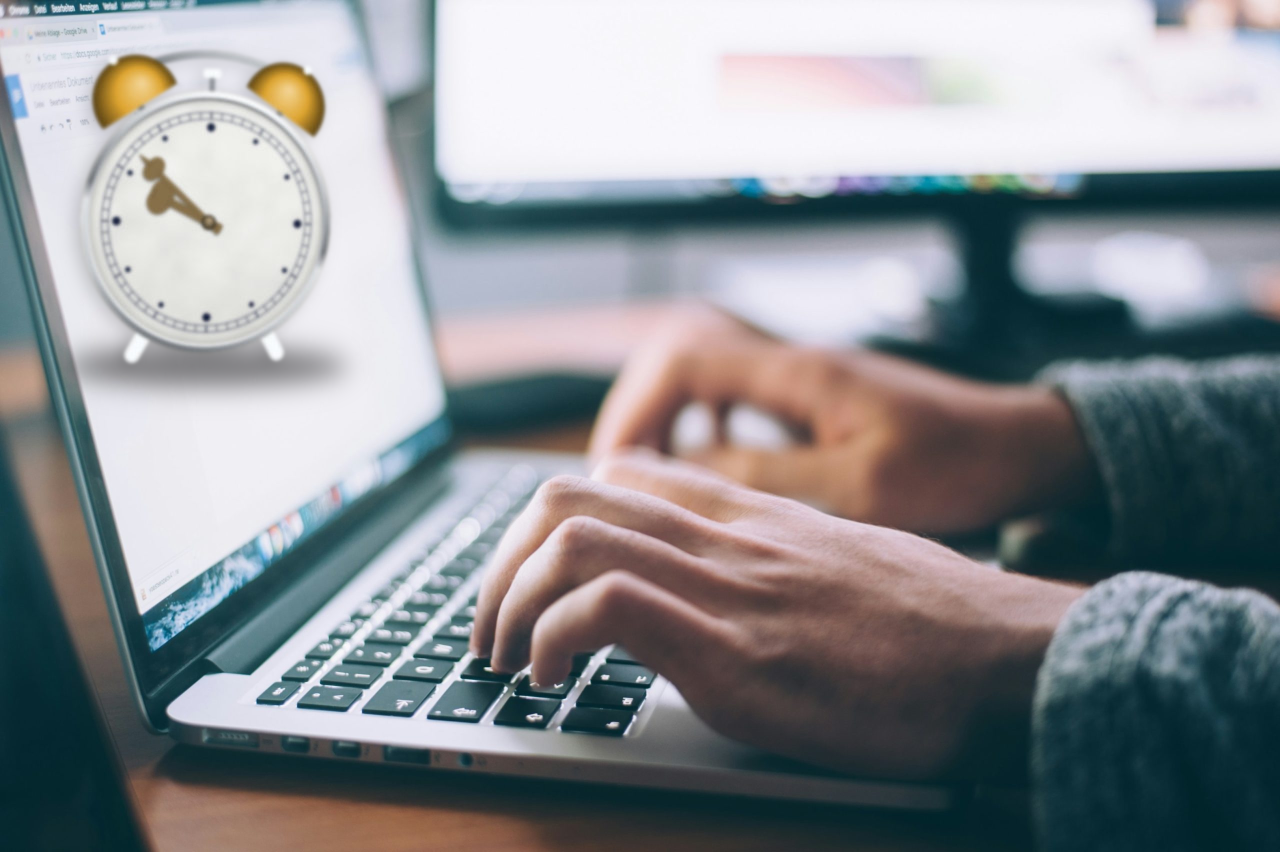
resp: 9,52
